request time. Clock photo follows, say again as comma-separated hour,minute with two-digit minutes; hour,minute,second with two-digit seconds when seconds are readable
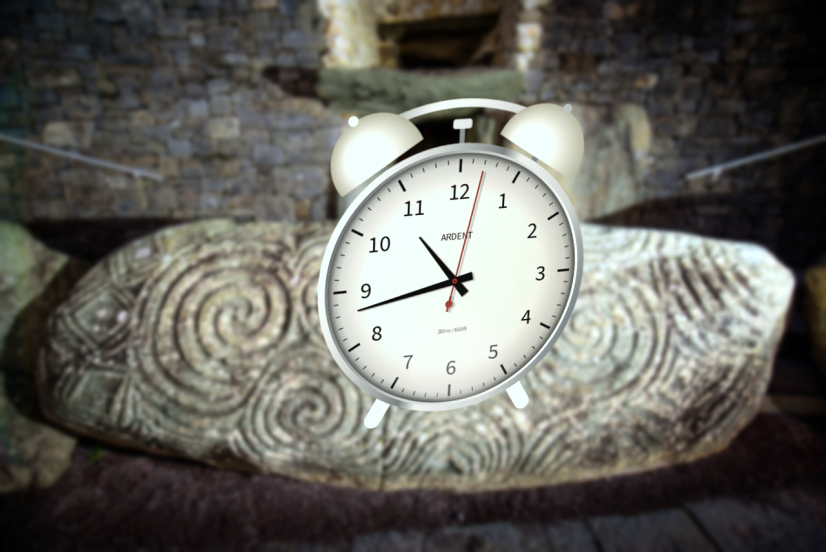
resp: 10,43,02
